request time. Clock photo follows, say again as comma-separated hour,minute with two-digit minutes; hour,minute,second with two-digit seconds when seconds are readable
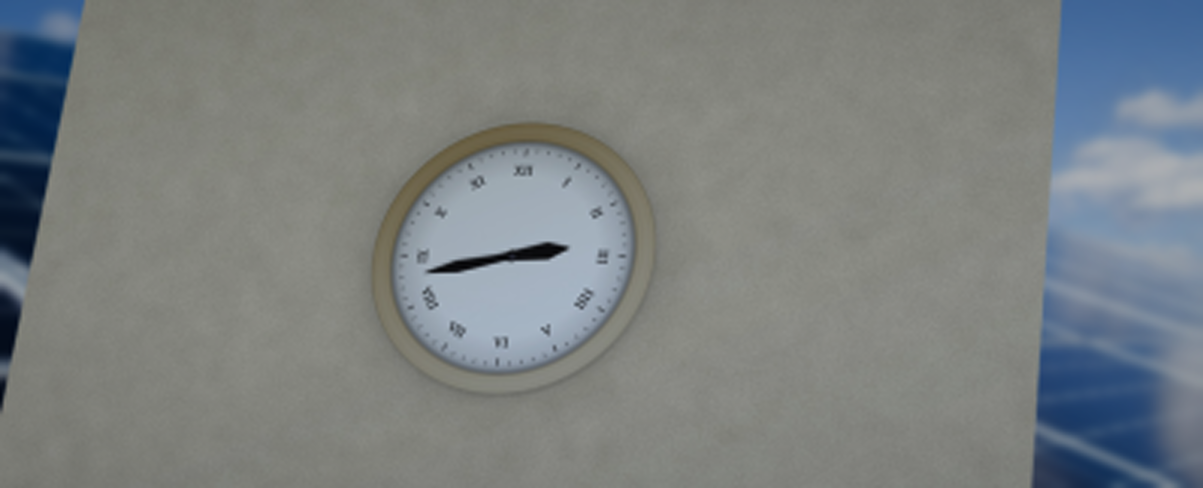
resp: 2,43
